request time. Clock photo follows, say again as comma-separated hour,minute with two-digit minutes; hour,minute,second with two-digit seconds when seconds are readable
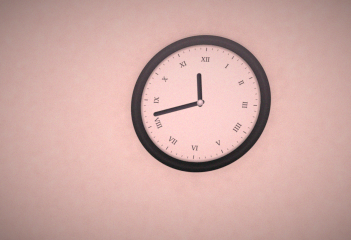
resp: 11,42
